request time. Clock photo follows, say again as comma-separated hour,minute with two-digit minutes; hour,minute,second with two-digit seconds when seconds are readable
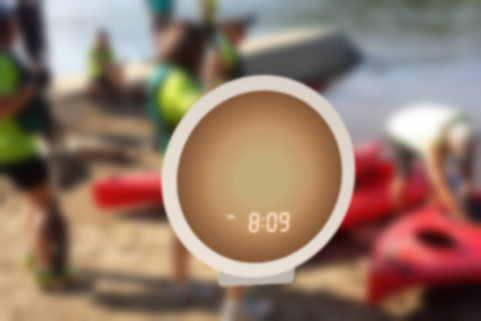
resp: 8,09
